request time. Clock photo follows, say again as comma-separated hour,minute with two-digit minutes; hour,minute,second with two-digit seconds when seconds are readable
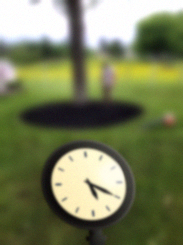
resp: 5,20
